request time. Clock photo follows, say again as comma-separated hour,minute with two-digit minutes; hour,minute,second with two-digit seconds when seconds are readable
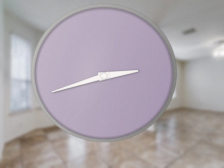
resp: 2,42
